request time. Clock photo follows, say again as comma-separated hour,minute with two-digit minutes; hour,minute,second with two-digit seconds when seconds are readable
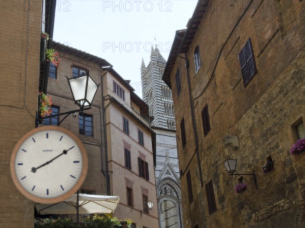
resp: 8,10
